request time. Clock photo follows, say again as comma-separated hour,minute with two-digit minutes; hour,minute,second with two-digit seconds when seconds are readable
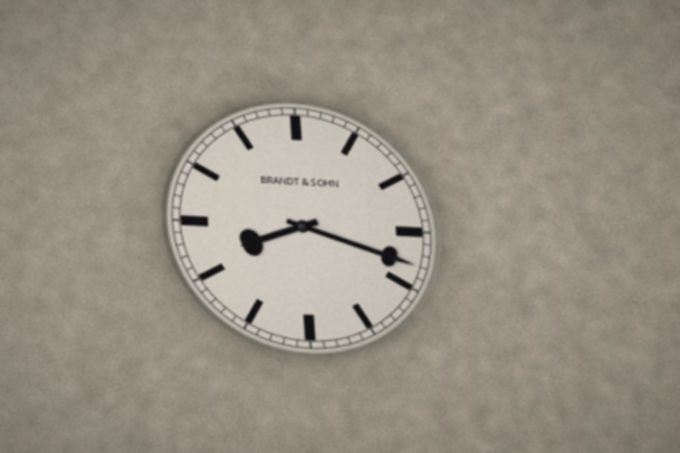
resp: 8,18
